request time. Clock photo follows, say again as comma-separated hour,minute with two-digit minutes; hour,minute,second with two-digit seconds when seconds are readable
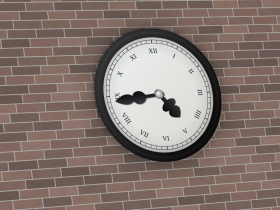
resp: 4,44
